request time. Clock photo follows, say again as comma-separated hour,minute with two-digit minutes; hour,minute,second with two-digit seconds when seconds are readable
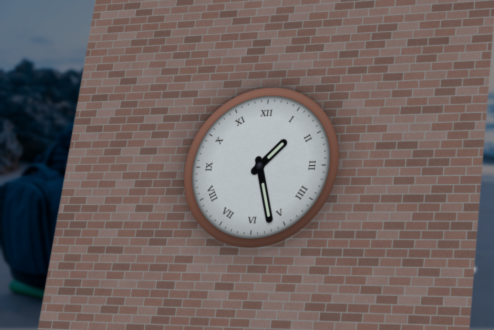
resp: 1,27
